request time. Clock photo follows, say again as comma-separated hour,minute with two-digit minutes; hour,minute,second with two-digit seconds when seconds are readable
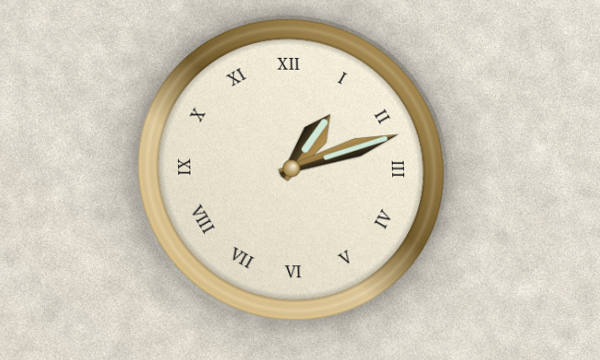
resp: 1,12
